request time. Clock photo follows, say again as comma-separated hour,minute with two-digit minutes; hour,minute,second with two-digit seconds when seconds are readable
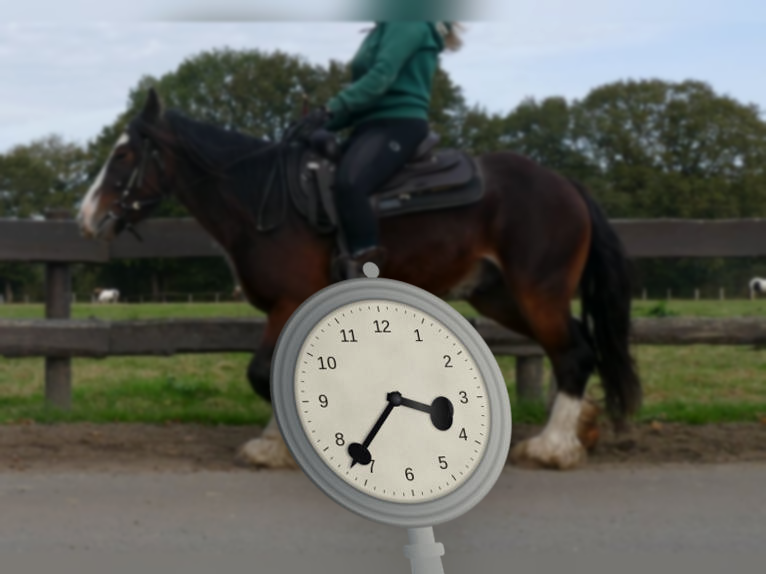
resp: 3,37
